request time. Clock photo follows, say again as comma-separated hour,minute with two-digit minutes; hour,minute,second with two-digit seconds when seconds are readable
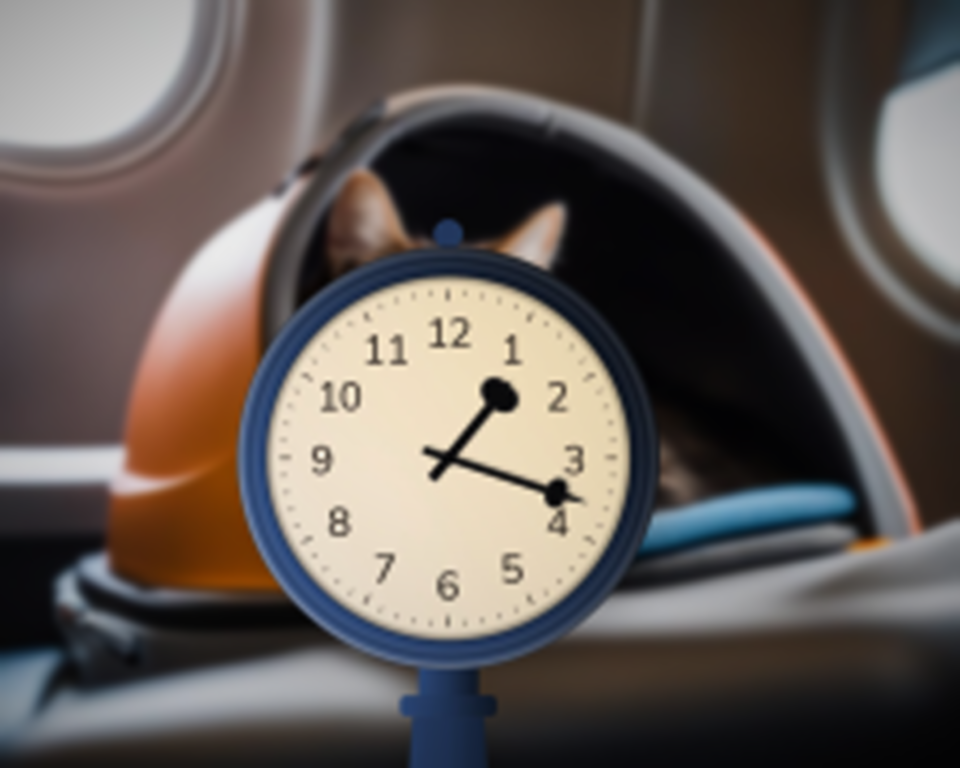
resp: 1,18
